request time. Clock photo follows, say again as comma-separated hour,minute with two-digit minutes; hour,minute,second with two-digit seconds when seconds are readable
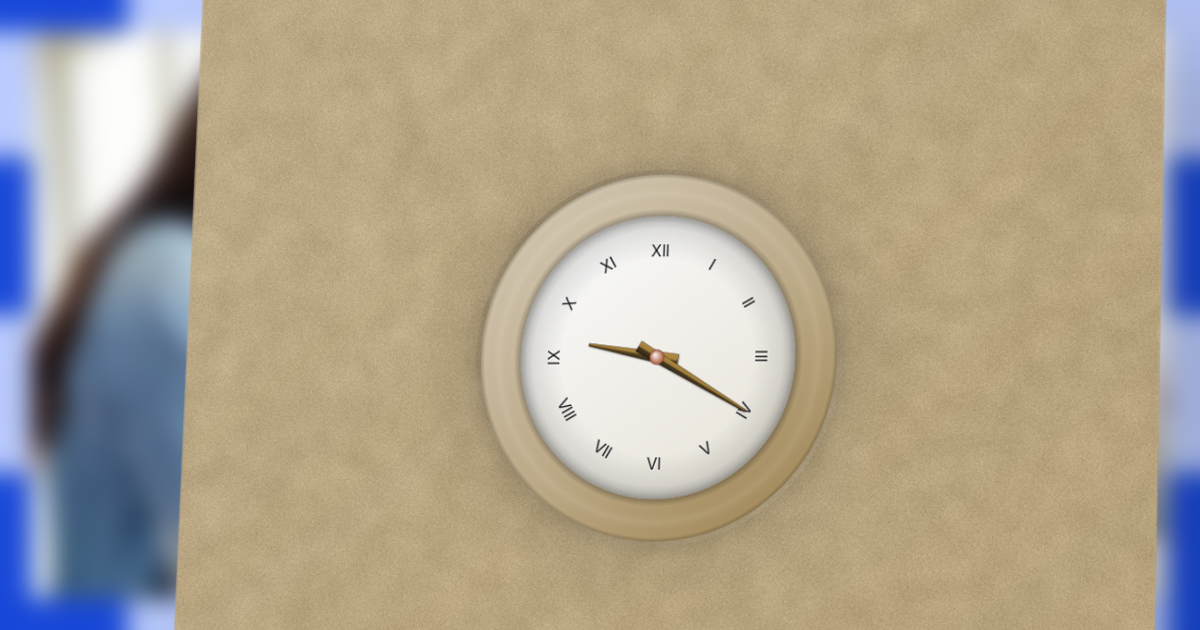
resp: 9,20
